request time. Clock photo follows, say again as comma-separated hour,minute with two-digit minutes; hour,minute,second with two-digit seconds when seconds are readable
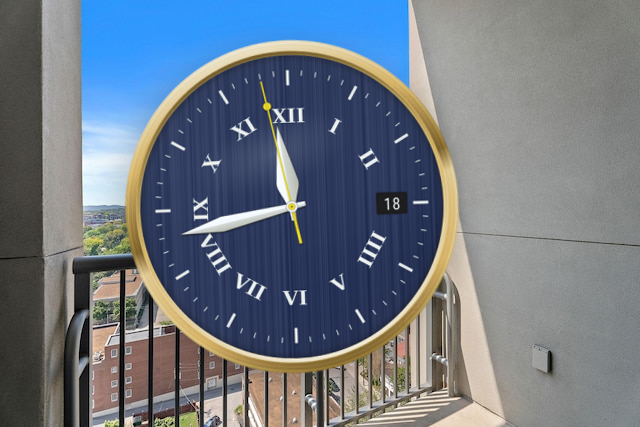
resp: 11,42,58
